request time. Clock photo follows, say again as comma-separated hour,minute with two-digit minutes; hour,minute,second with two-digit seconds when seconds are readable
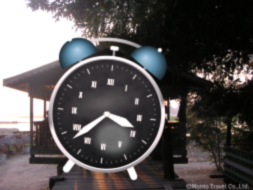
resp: 3,38
